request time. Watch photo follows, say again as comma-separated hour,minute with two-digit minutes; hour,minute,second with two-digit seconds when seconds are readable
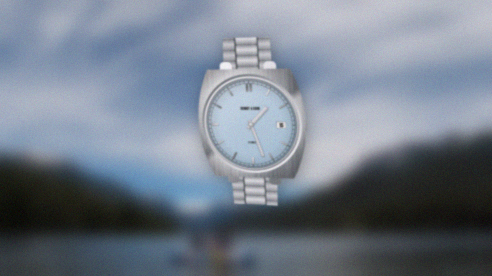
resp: 1,27
